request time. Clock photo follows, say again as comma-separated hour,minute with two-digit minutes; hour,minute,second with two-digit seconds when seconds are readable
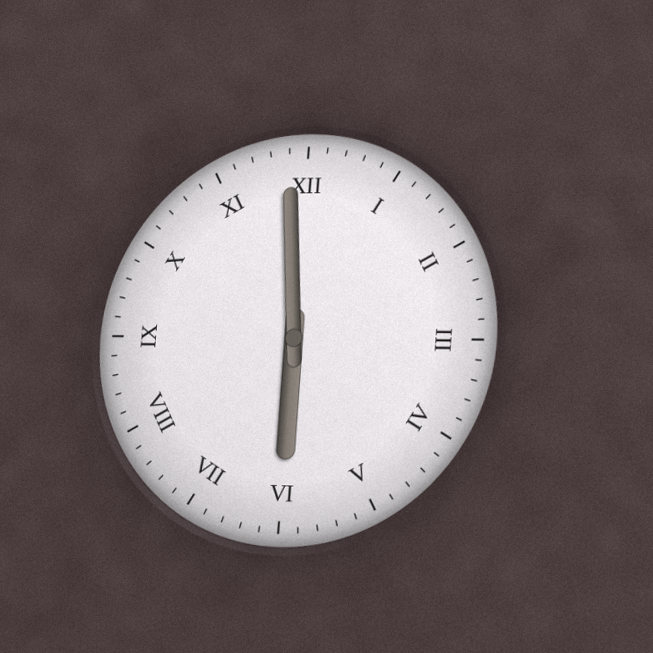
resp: 5,59
